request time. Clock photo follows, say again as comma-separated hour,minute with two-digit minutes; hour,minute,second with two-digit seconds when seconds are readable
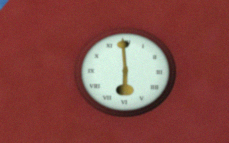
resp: 5,59
